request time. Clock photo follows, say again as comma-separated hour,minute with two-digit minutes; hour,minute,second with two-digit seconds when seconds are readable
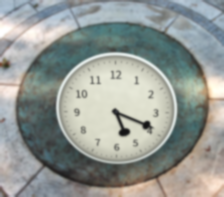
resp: 5,19
